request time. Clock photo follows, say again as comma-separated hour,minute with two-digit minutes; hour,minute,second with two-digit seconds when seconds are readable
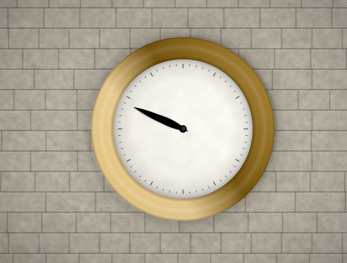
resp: 9,49
